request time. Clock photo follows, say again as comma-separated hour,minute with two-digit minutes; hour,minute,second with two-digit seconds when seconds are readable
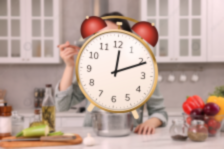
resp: 12,11
